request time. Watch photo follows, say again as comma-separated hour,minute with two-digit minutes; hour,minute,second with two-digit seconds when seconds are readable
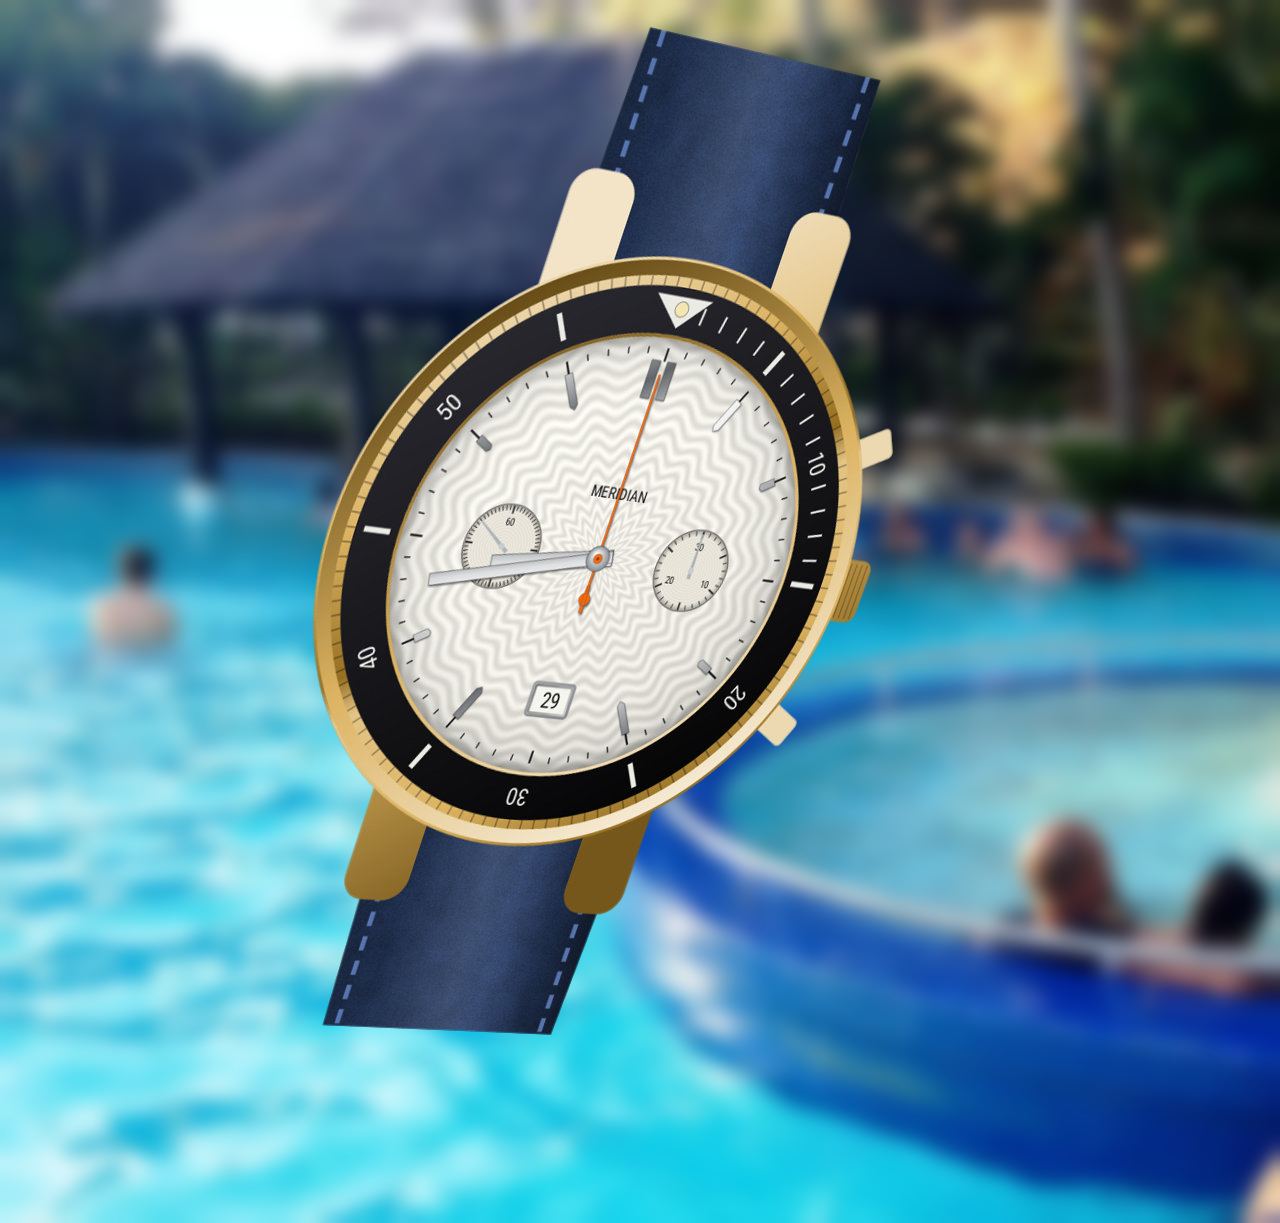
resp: 8,42,51
